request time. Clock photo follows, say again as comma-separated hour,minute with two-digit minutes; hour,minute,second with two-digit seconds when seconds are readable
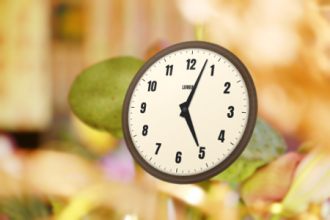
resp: 5,03
